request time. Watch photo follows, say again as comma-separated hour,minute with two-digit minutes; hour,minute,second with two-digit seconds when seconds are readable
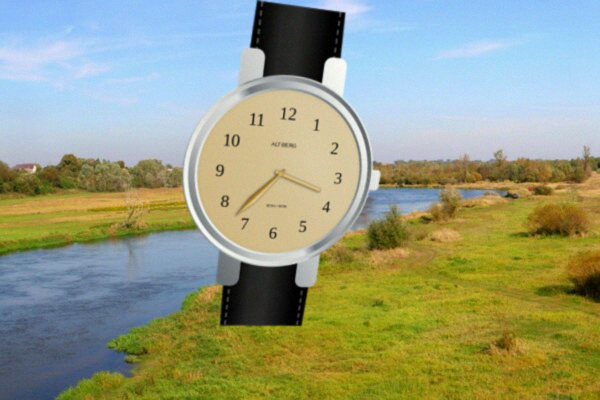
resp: 3,37
